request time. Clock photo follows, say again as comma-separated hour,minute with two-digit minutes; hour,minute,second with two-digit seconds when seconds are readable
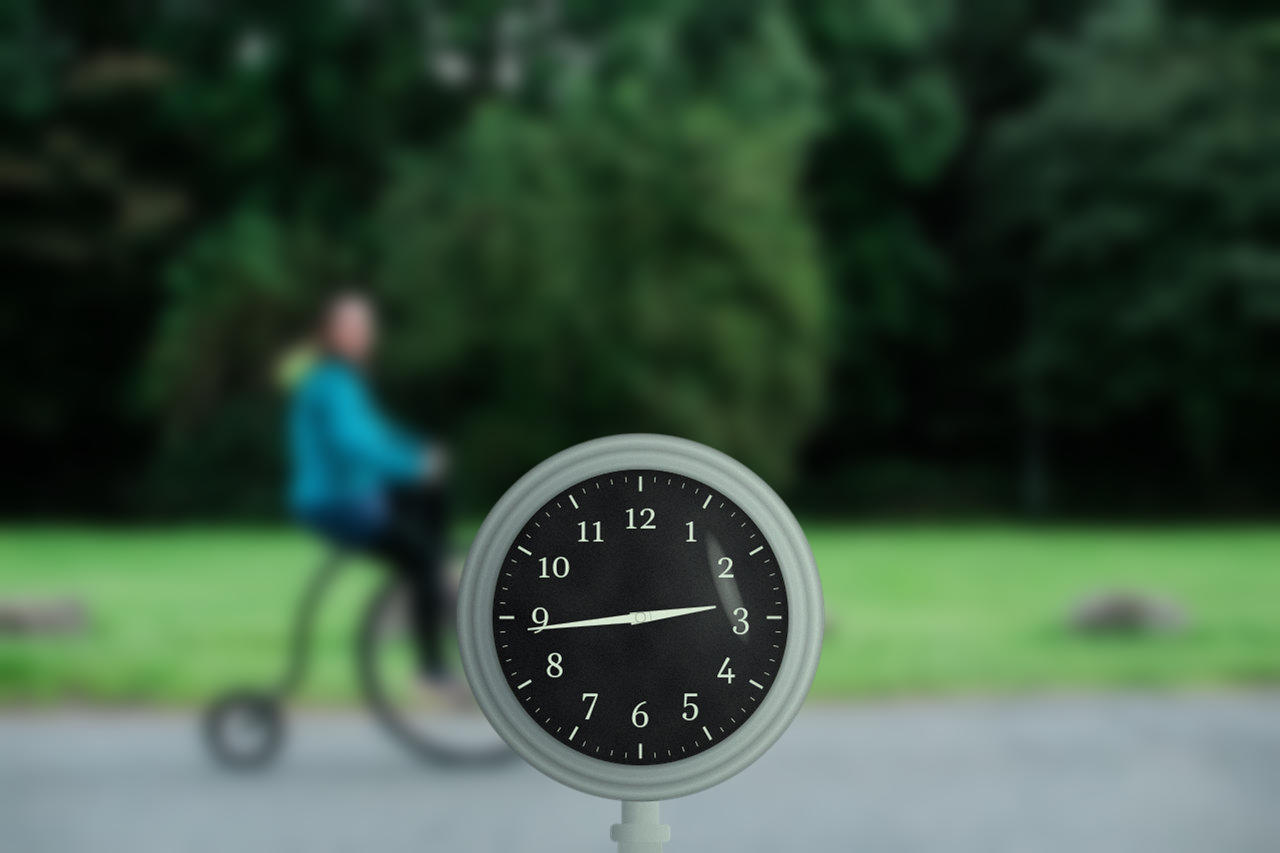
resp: 2,44
